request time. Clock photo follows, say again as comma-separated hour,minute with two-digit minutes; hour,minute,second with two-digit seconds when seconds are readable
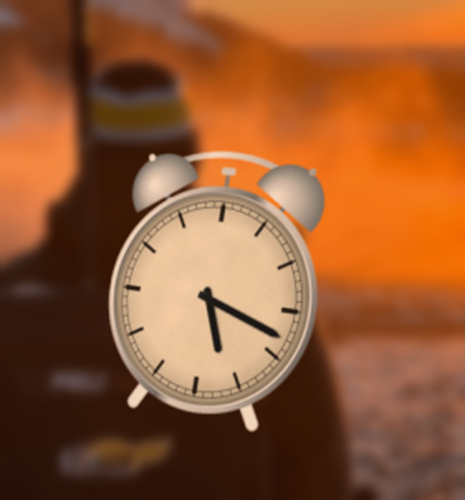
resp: 5,18
